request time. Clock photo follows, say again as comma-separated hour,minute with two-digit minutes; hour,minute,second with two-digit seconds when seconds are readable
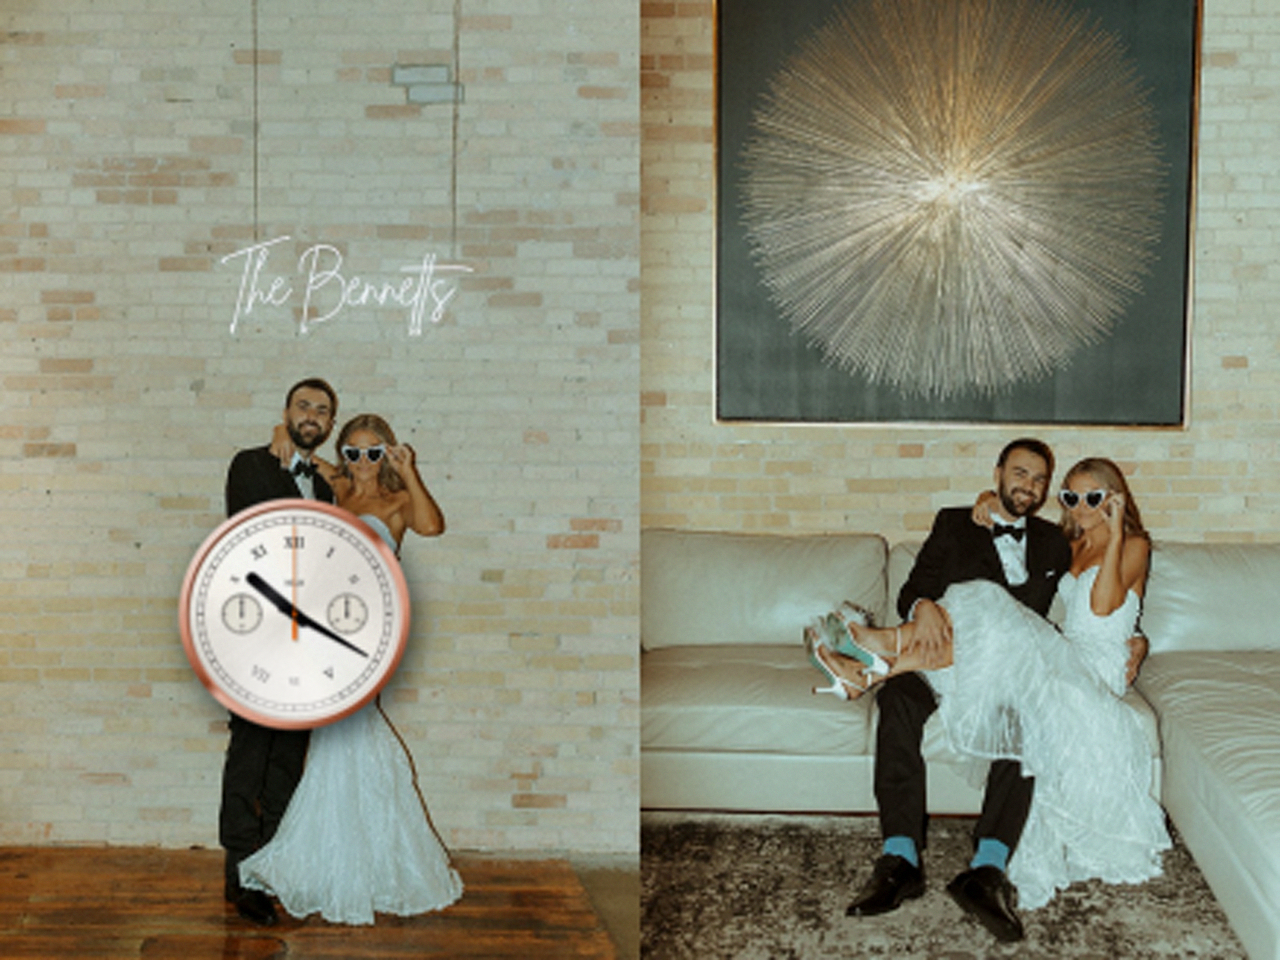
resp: 10,20
